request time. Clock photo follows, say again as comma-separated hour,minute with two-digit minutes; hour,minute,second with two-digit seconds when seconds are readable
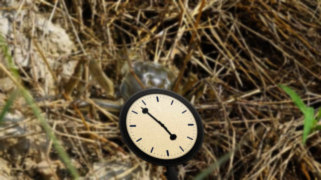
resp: 4,53
